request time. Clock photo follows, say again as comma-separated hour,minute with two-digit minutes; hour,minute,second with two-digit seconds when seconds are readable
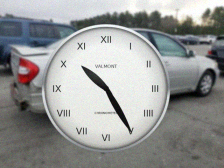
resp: 10,25
